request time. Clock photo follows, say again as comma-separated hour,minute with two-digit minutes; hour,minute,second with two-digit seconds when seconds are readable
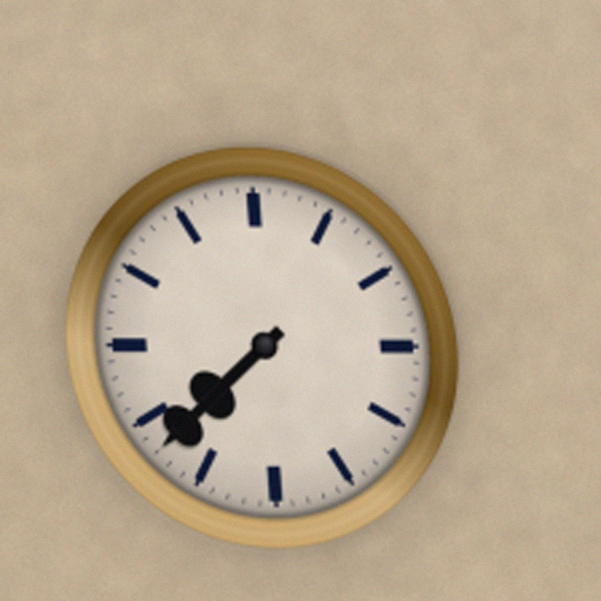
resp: 7,38
